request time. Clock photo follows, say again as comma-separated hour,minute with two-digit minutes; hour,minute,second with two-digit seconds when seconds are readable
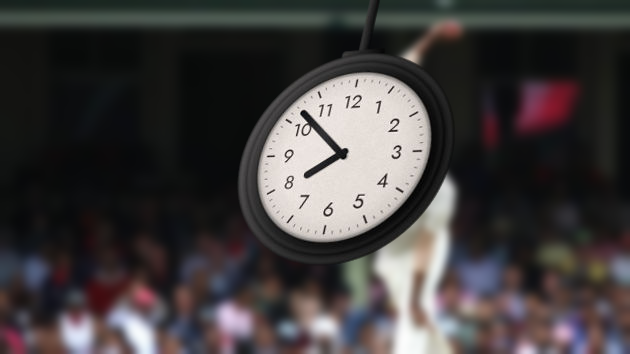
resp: 7,52
